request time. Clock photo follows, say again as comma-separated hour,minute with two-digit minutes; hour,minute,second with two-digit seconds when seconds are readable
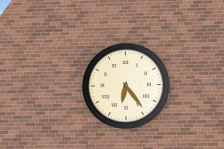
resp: 6,24
